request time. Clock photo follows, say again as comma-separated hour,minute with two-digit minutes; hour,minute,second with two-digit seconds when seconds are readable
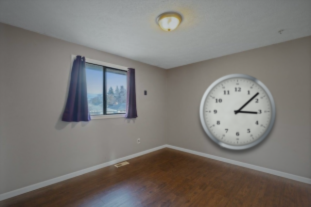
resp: 3,08
